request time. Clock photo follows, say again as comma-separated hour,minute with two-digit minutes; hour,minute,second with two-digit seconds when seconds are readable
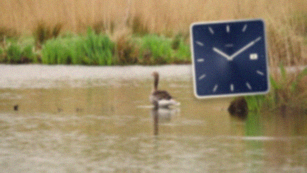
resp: 10,10
